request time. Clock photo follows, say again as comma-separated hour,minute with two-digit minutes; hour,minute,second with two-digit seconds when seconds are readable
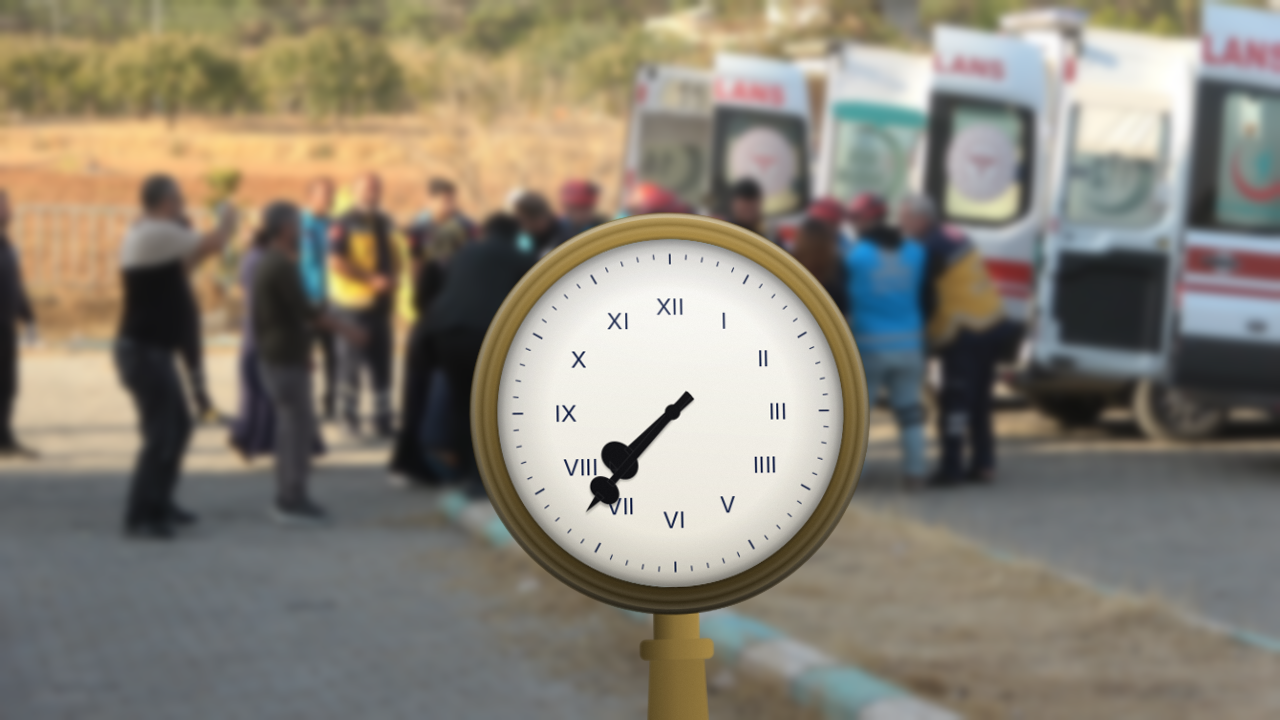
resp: 7,37
